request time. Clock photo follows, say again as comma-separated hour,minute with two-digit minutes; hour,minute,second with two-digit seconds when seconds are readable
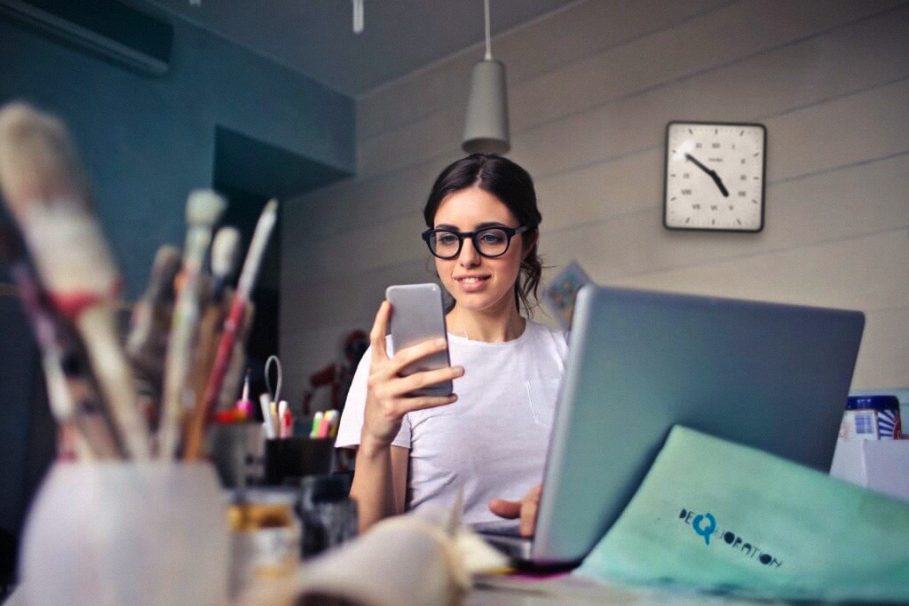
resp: 4,51
